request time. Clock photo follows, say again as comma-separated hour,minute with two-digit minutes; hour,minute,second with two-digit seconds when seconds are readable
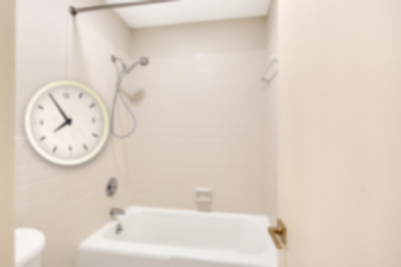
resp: 7,55
